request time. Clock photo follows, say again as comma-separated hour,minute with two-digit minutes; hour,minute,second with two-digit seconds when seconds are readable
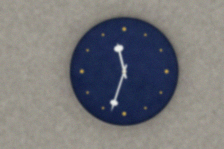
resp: 11,33
